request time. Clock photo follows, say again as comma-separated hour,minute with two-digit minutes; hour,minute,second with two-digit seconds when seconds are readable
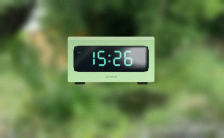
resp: 15,26
